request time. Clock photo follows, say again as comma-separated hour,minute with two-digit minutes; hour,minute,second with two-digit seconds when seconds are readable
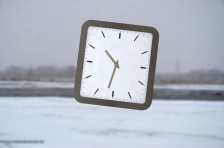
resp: 10,32
